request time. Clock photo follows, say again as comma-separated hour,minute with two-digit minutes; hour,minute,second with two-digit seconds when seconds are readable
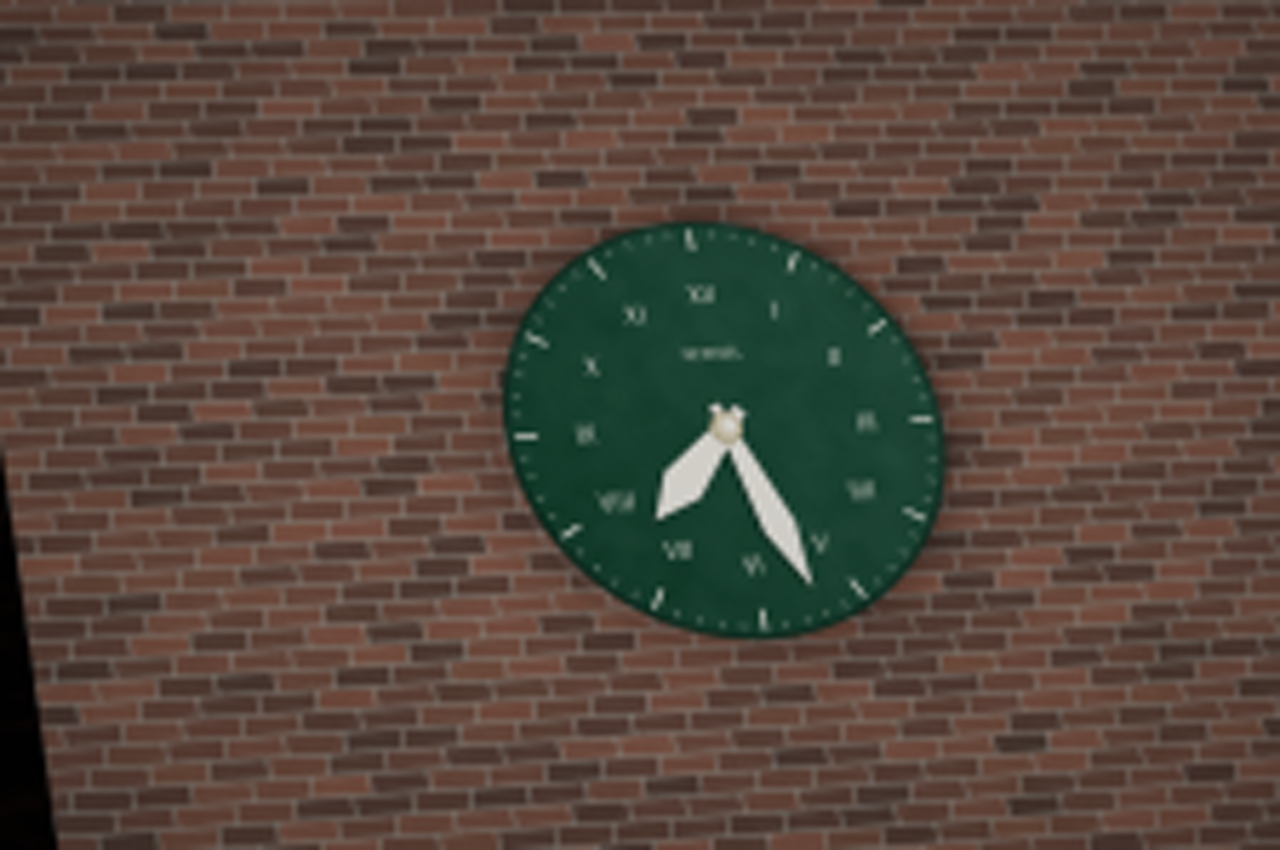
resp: 7,27
